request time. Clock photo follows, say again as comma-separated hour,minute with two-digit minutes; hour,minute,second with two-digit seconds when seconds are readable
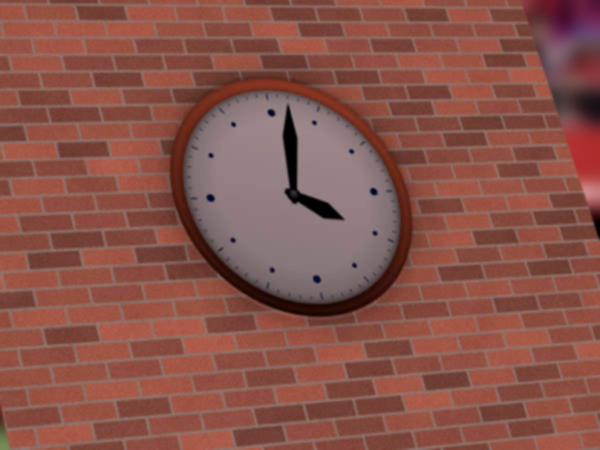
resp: 4,02
